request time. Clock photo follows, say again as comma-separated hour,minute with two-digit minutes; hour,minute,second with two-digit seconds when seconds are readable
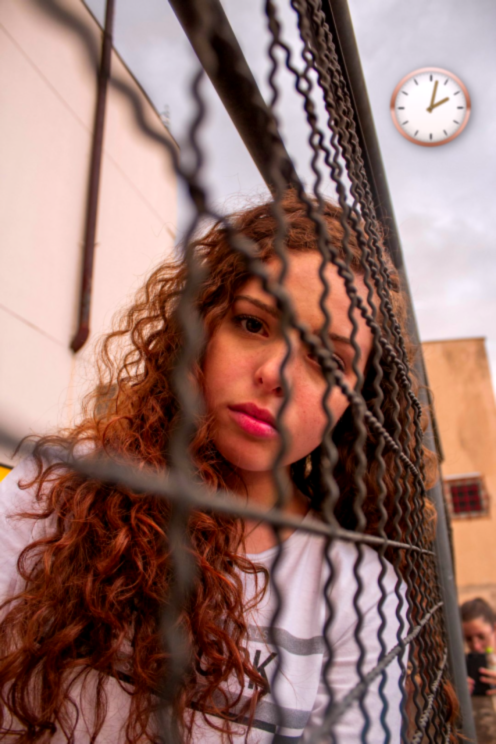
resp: 2,02
